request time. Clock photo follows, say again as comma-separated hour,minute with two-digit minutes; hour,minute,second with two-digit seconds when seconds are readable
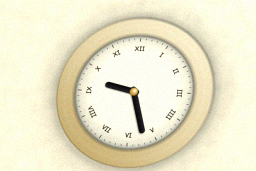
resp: 9,27
